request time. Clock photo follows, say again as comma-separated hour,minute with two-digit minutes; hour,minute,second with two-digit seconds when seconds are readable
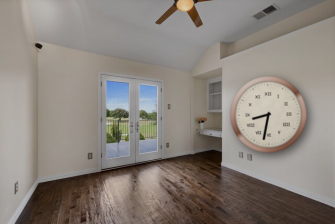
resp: 8,32
